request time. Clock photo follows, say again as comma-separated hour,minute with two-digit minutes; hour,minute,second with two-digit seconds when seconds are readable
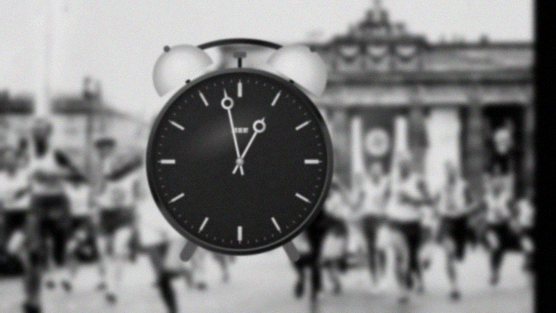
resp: 12,58
